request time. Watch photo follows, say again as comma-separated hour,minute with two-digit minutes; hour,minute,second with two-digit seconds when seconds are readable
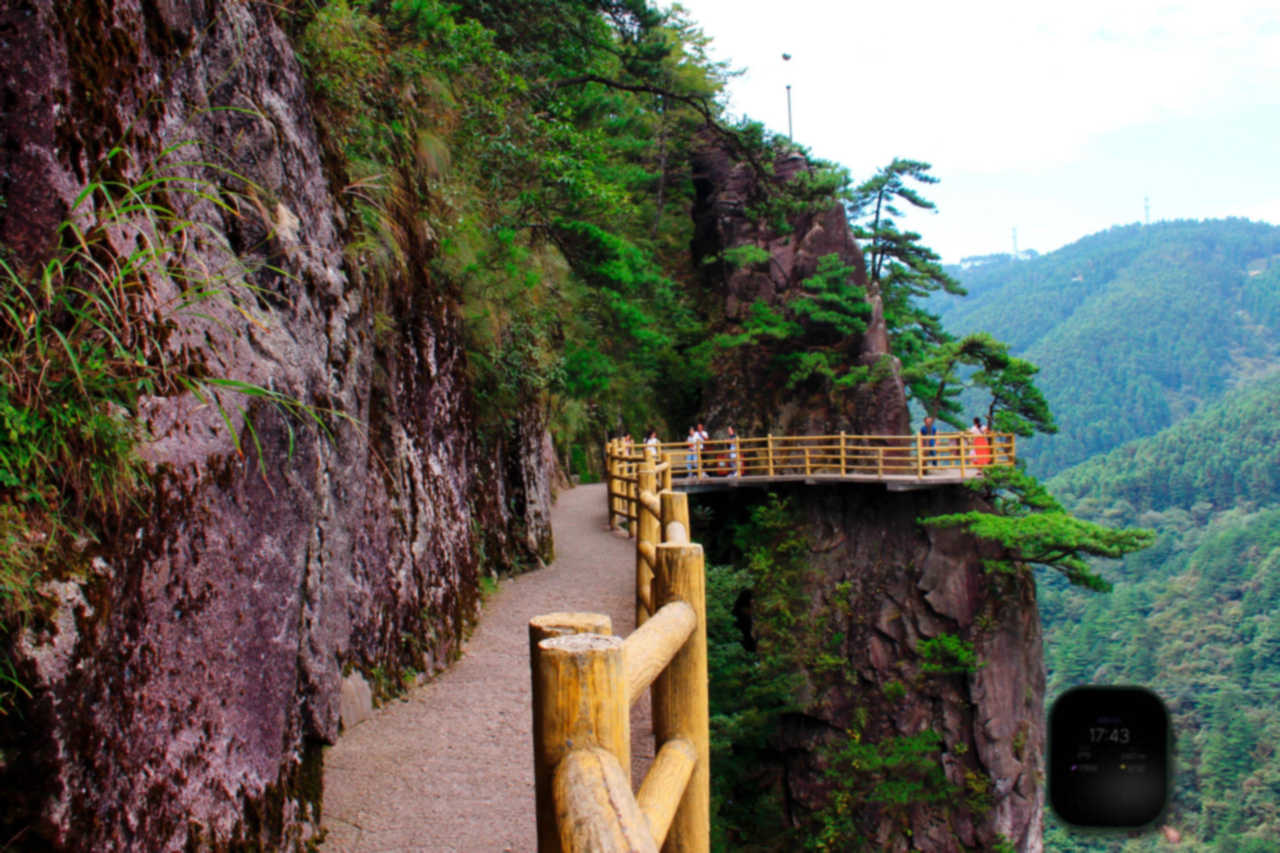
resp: 17,43
